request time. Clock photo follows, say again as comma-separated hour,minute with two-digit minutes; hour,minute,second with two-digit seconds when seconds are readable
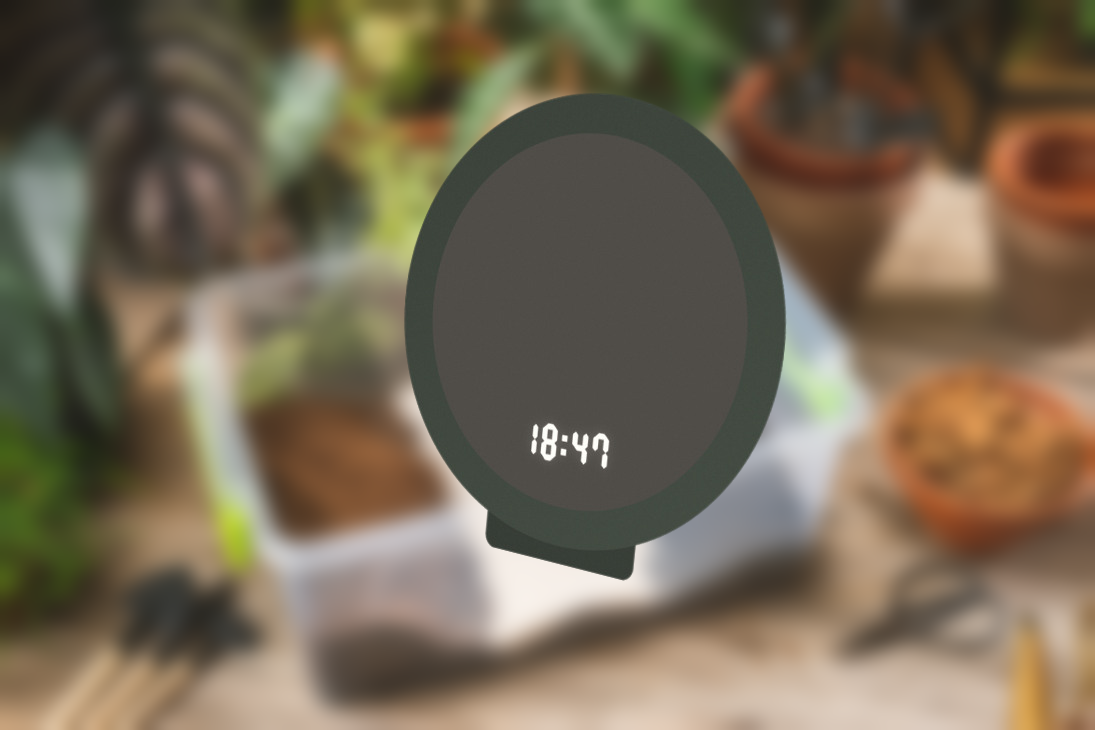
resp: 18,47
